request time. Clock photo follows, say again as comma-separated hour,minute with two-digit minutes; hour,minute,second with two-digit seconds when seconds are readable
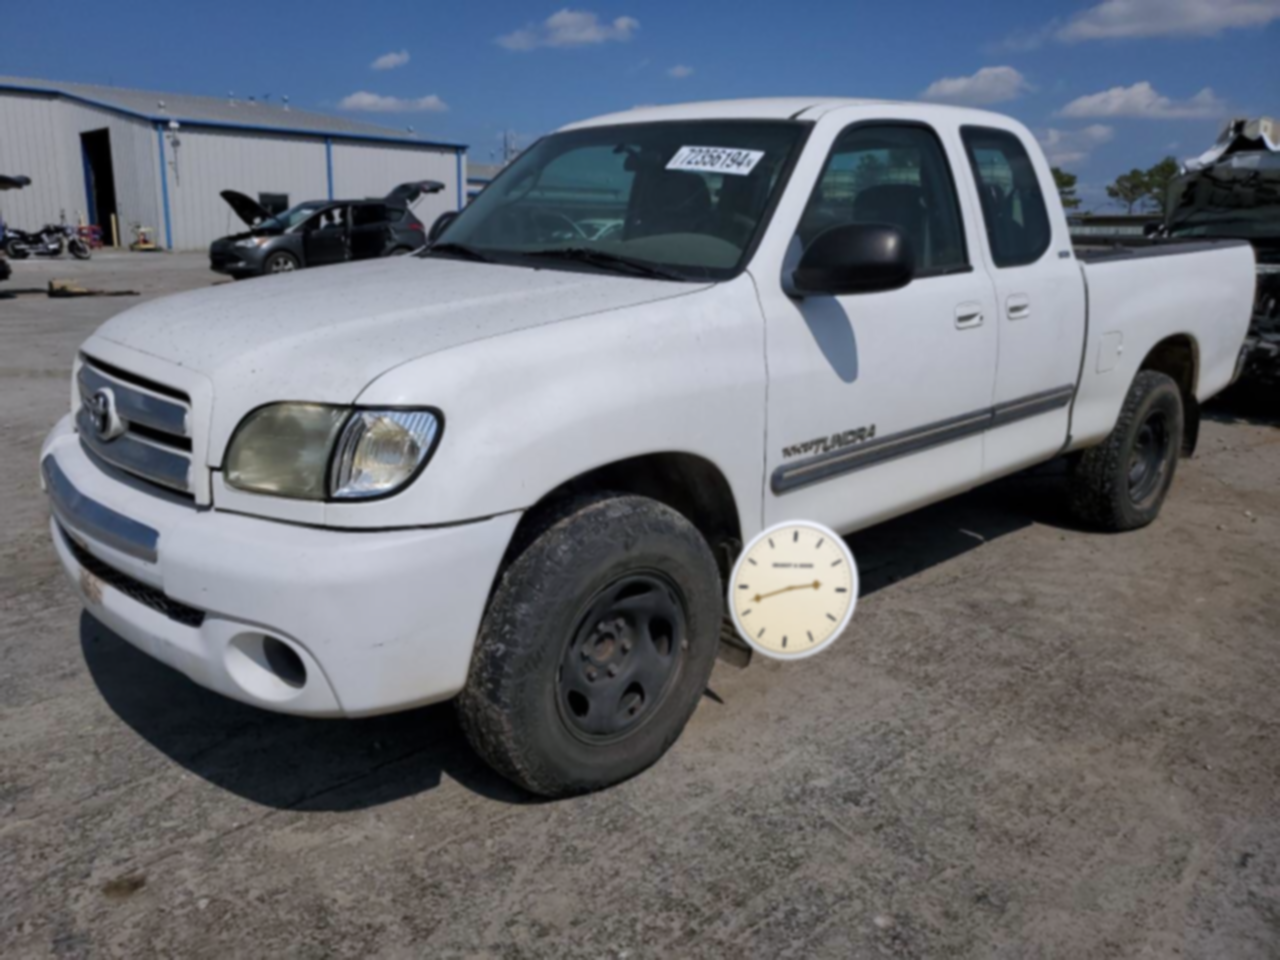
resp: 2,42
